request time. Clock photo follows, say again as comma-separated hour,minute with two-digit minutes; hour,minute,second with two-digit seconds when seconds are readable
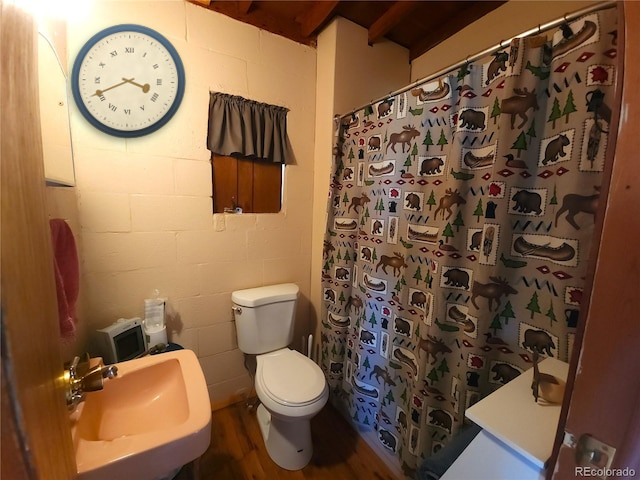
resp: 3,41
